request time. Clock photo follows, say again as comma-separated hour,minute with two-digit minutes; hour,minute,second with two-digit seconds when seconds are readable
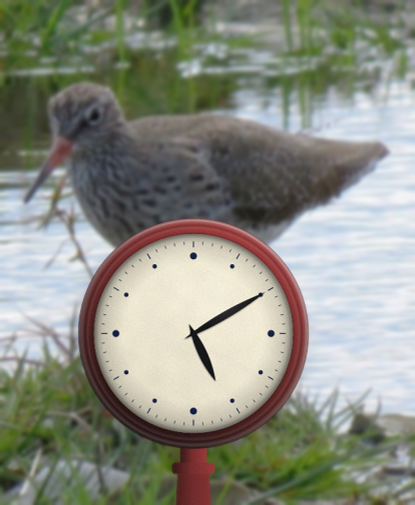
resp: 5,10
